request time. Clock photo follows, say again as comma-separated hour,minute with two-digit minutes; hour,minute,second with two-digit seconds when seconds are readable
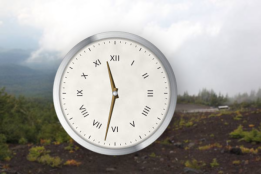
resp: 11,32
